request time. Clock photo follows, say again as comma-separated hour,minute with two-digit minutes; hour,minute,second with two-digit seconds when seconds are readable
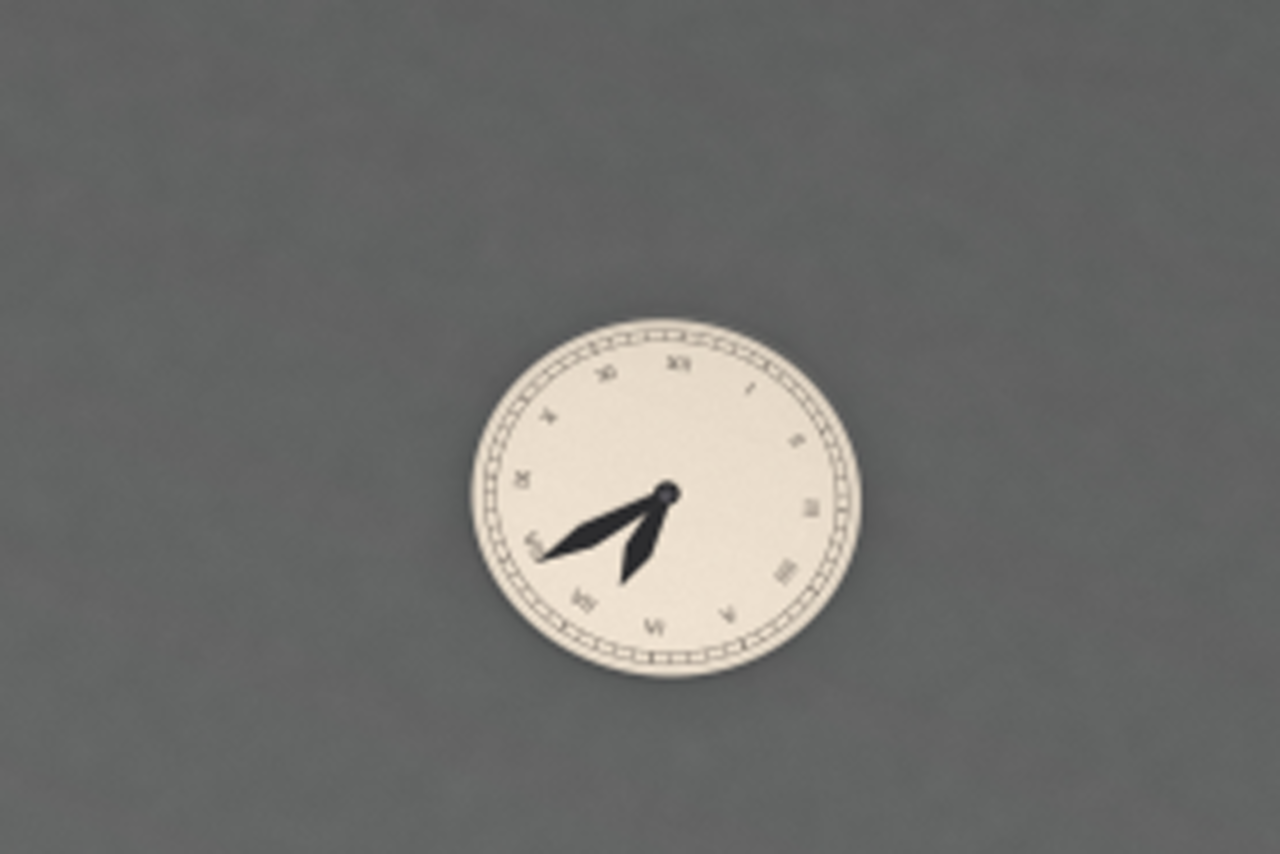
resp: 6,39
